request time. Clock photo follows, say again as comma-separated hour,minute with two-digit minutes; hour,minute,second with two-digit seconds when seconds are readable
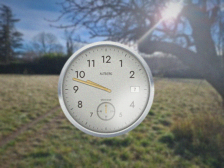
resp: 9,48
